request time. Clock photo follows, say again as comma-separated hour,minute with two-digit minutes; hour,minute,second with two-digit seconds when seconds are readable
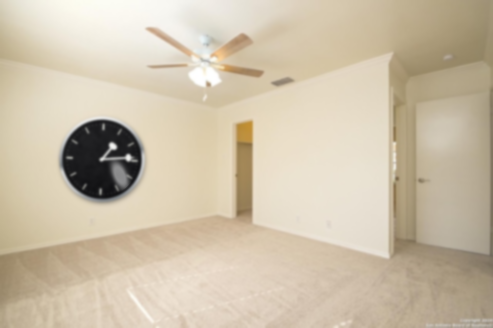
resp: 1,14
